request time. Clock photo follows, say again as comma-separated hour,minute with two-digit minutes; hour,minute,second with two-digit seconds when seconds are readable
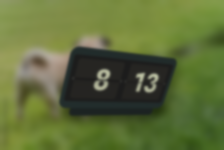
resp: 8,13
